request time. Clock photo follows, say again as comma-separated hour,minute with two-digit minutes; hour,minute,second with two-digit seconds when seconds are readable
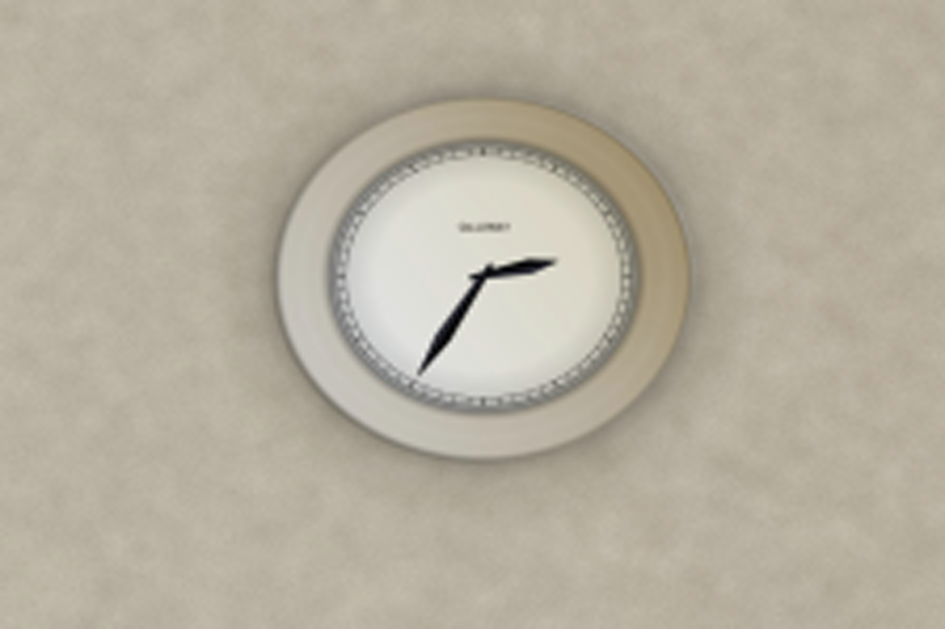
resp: 2,35
